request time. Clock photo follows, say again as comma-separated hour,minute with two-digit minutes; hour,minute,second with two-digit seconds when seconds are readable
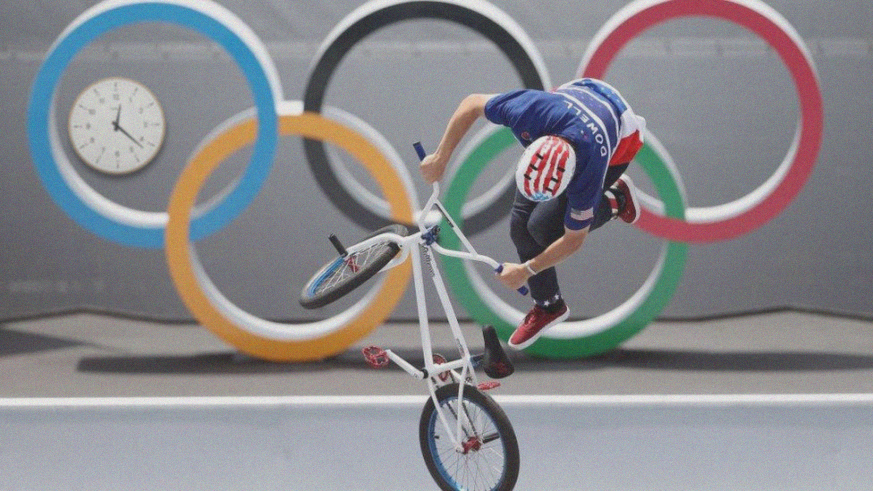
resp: 12,22
